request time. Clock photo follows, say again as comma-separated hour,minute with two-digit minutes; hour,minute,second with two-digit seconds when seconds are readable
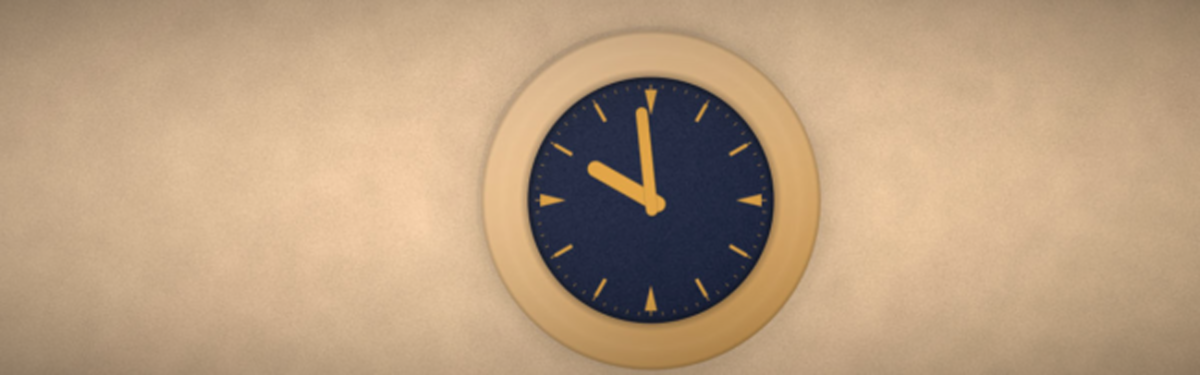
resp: 9,59
